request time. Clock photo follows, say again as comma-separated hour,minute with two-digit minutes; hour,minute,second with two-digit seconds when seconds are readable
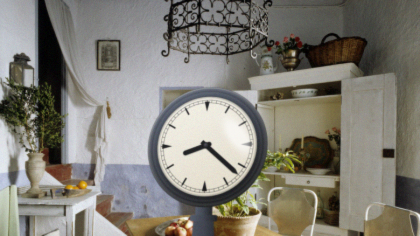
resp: 8,22
